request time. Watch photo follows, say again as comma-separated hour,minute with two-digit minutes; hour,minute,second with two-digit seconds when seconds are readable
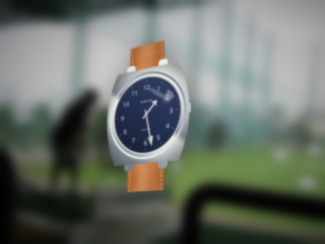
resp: 1,28
